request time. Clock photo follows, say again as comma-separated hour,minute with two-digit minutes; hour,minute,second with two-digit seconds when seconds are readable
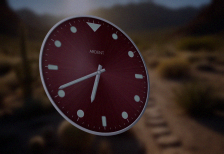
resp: 6,41
